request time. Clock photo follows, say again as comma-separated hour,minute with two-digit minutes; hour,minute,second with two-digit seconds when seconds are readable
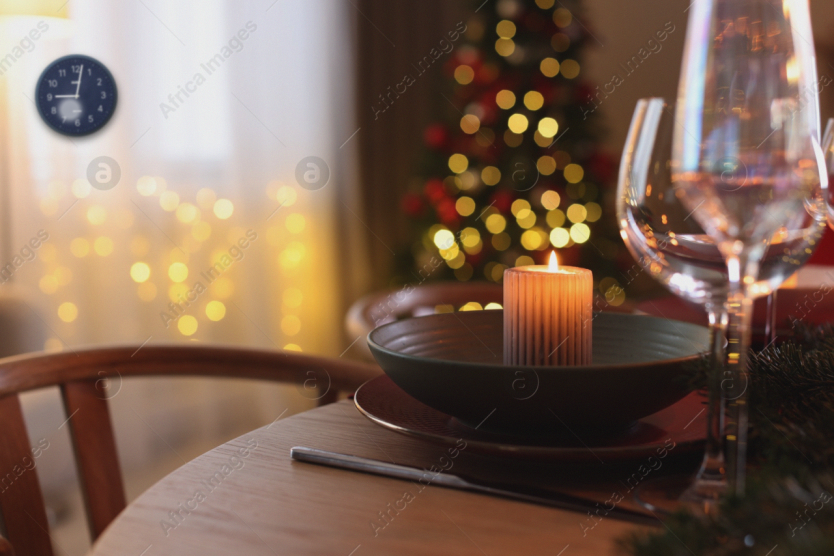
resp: 9,02
